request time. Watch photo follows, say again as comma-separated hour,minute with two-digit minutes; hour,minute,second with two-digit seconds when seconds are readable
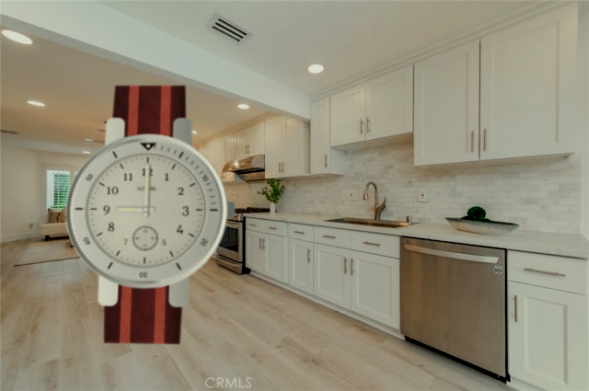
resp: 9,00
